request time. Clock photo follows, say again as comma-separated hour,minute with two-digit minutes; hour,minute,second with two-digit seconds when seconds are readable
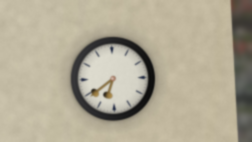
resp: 6,39
